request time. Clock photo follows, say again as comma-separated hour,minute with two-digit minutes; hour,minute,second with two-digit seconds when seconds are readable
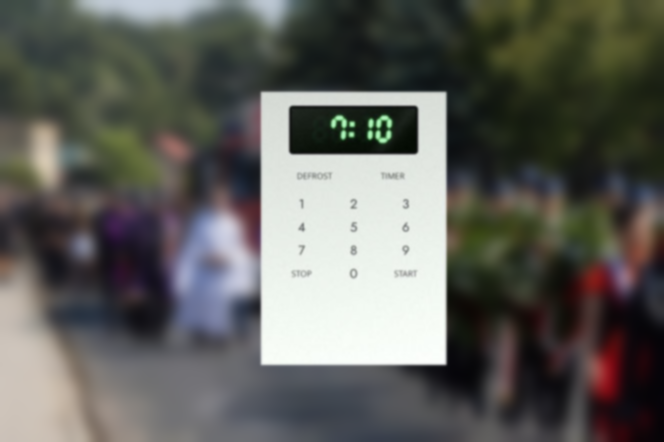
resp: 7,10
